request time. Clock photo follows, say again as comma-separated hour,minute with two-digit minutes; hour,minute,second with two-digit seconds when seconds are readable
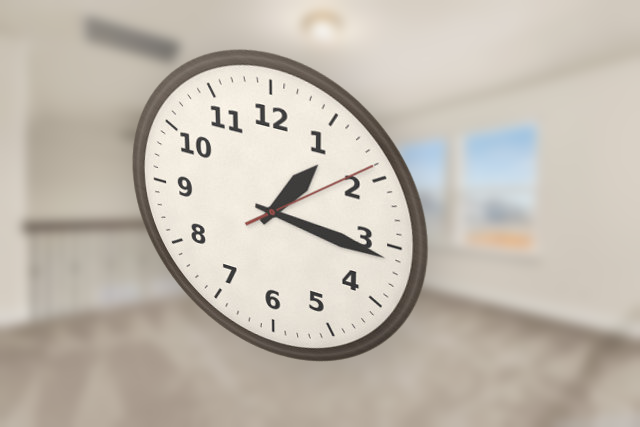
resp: 1,16,09
